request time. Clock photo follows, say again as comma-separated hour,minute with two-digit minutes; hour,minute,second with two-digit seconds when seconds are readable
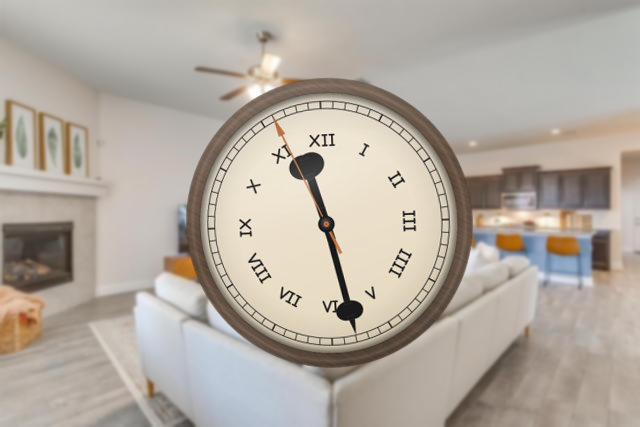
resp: 11,27,56
